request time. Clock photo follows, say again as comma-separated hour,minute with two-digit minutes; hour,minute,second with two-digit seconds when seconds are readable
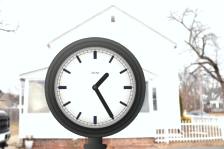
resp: 1,25
